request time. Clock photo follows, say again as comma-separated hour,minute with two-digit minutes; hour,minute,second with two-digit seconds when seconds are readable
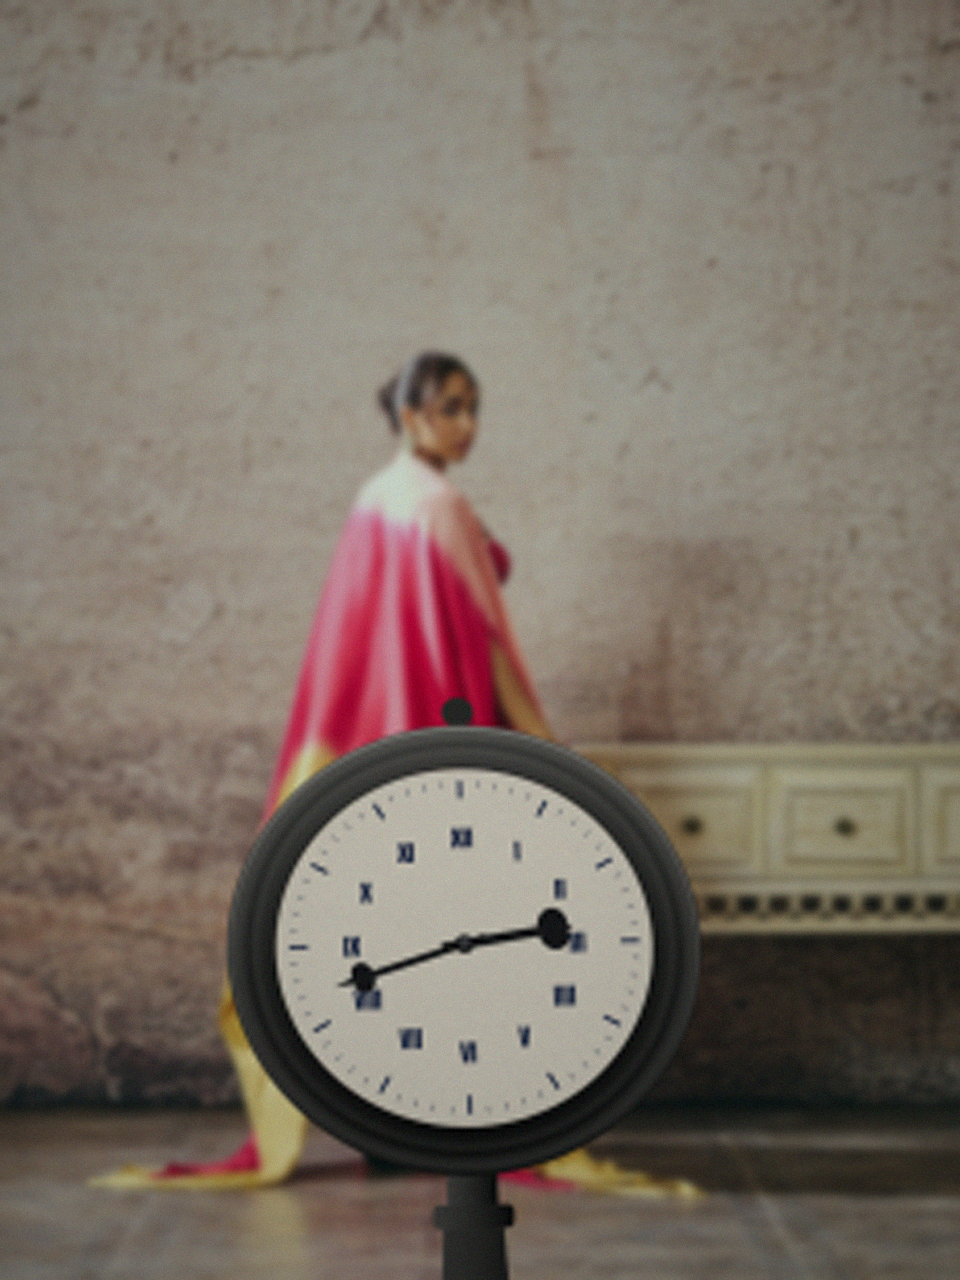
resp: 2,42
